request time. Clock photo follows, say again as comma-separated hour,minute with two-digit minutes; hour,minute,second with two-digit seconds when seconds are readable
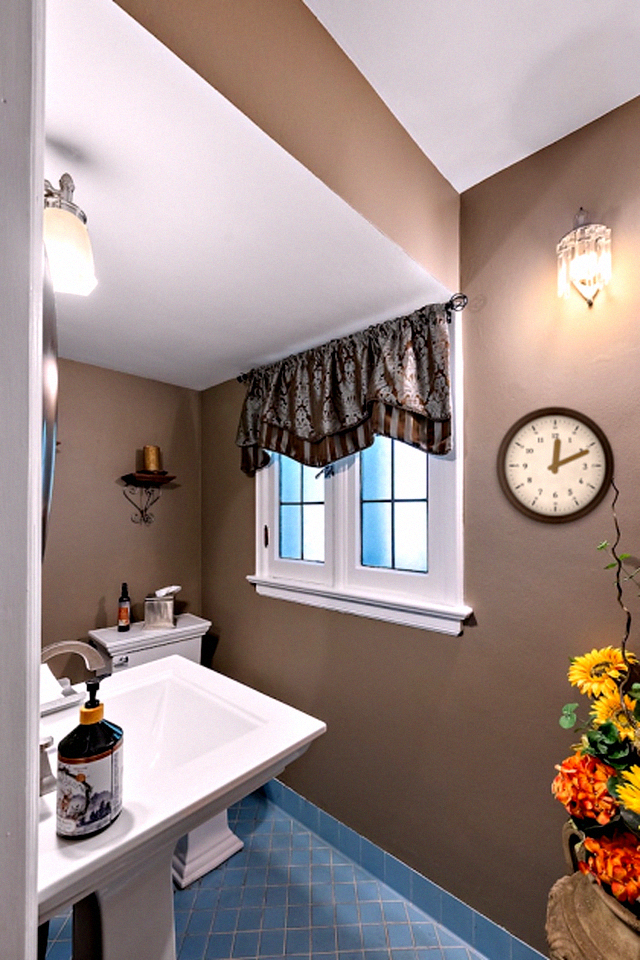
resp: 12,11
